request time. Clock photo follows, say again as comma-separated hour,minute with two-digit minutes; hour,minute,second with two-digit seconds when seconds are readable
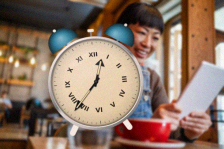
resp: 12,37
